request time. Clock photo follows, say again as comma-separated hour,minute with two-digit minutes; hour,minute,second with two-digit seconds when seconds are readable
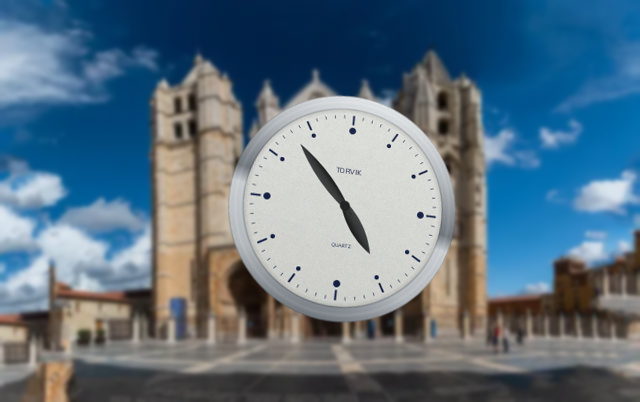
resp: 4,53
